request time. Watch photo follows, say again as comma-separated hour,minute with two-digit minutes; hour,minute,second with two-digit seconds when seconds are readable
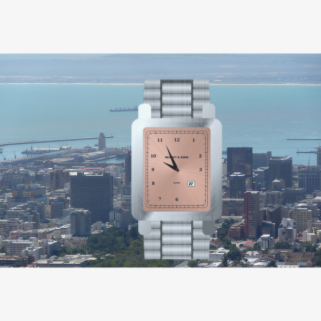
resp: 9,56
